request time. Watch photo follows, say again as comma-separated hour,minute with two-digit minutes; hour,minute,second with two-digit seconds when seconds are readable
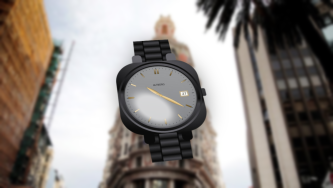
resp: 10,21
